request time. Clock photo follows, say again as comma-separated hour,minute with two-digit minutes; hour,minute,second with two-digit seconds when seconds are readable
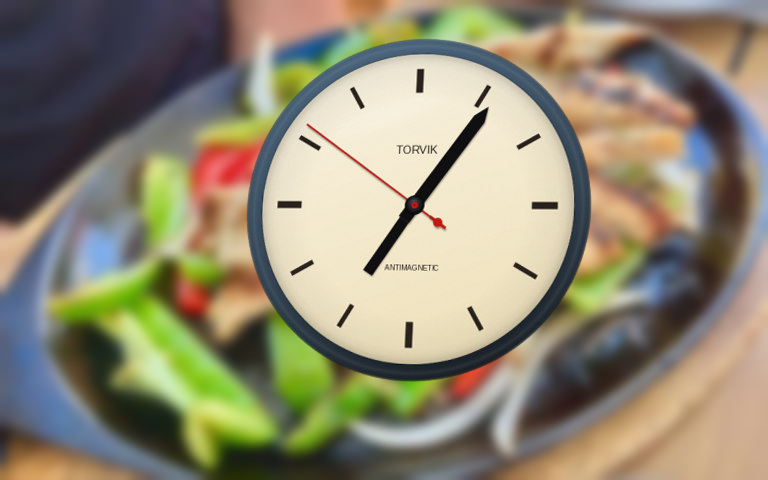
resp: 7,05,51
